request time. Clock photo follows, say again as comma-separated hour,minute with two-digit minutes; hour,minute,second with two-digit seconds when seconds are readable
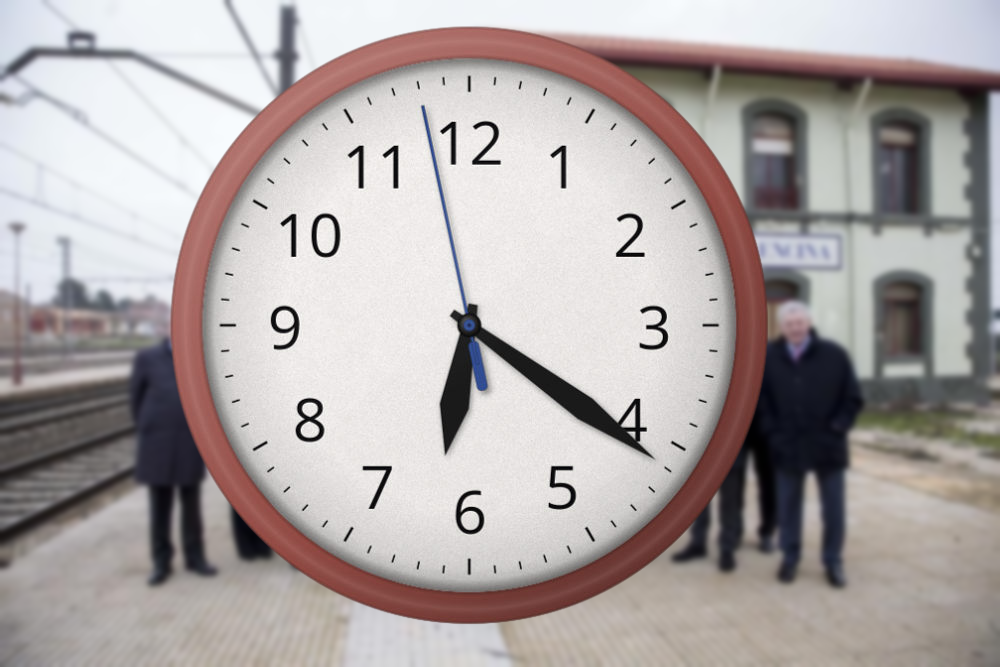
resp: 6,20,58
